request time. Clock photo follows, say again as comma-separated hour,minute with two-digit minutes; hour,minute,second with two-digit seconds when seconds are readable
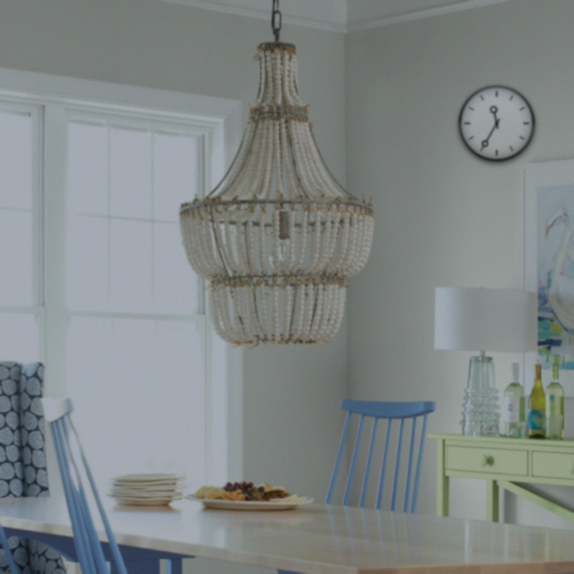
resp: 11,35
